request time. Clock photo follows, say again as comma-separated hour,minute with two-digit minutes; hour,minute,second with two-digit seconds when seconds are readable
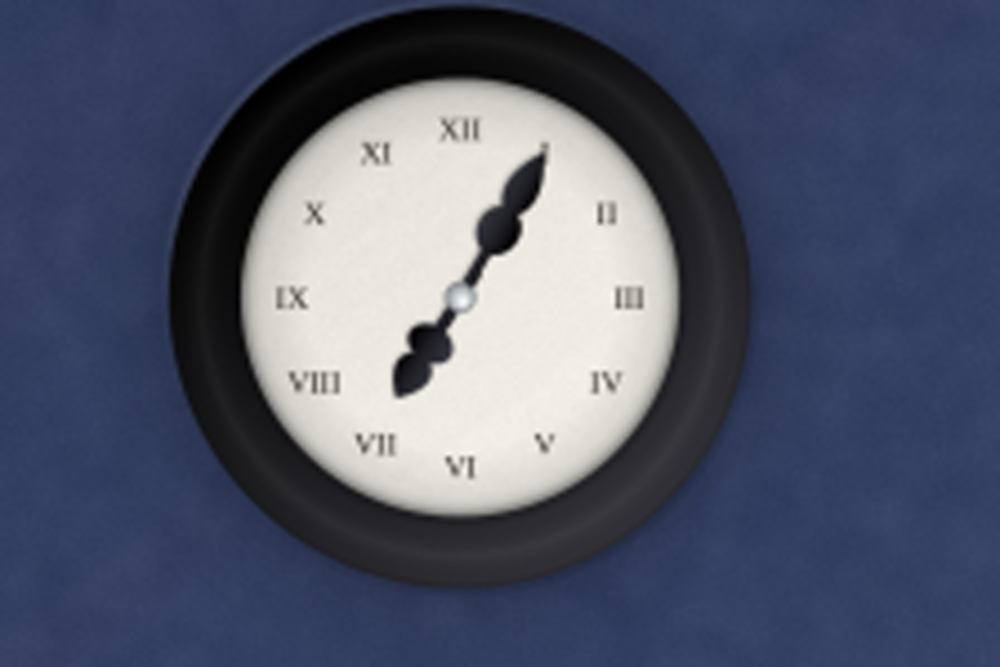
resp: 7,05
